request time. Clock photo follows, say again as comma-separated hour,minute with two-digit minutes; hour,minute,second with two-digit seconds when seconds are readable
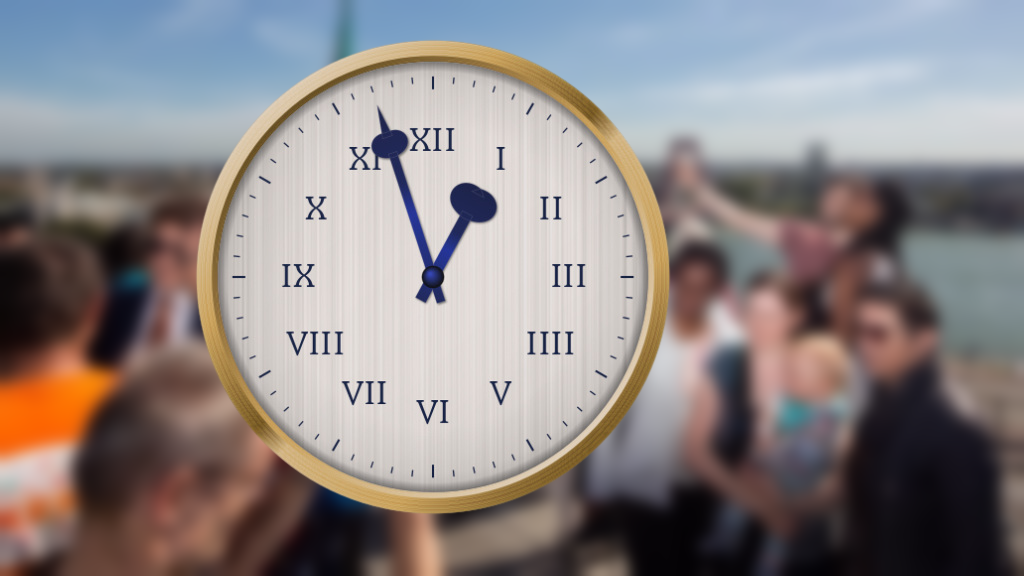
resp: 12,57
